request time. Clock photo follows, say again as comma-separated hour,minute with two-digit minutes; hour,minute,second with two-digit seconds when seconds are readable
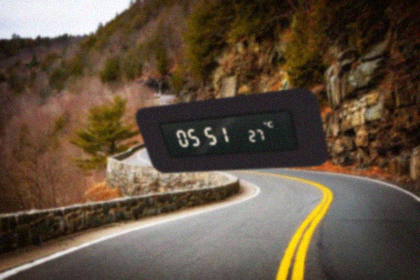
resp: 5,51
